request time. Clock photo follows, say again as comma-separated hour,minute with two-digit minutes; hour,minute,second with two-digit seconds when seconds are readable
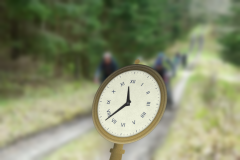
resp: 11,38
